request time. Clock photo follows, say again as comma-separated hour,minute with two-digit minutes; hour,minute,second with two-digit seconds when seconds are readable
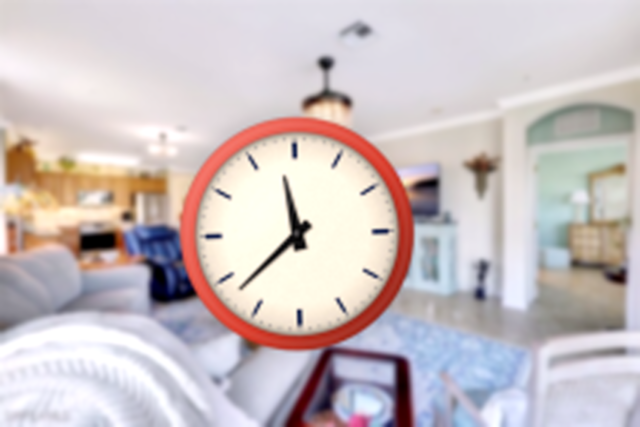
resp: 11,38
